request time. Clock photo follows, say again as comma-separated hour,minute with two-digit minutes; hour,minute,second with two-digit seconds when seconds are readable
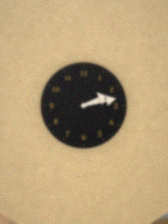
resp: 2,13
